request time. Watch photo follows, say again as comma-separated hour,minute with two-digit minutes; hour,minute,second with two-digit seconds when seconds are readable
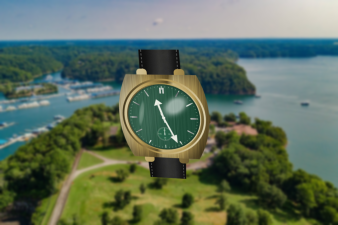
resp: 11,26
